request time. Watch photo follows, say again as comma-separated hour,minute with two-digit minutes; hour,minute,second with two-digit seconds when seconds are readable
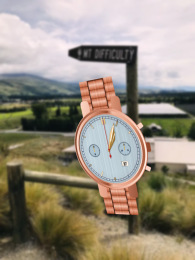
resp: 1,04
